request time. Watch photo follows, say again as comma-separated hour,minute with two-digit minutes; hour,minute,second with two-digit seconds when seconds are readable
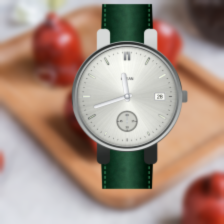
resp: 11,42
